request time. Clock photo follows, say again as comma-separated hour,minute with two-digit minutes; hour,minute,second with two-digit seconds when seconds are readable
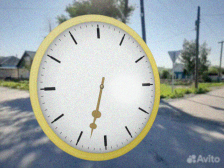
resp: 6,33
